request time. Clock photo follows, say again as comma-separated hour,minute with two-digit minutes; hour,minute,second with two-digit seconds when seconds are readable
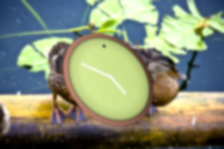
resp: 4,49
